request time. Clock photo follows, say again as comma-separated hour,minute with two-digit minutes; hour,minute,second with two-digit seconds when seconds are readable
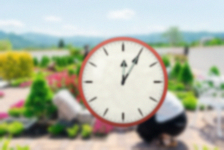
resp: 12,05
